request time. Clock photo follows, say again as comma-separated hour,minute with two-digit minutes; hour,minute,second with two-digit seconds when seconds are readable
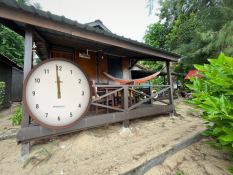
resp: 11,59
